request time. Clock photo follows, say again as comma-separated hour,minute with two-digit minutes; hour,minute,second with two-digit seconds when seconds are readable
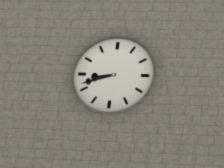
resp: 8,42
